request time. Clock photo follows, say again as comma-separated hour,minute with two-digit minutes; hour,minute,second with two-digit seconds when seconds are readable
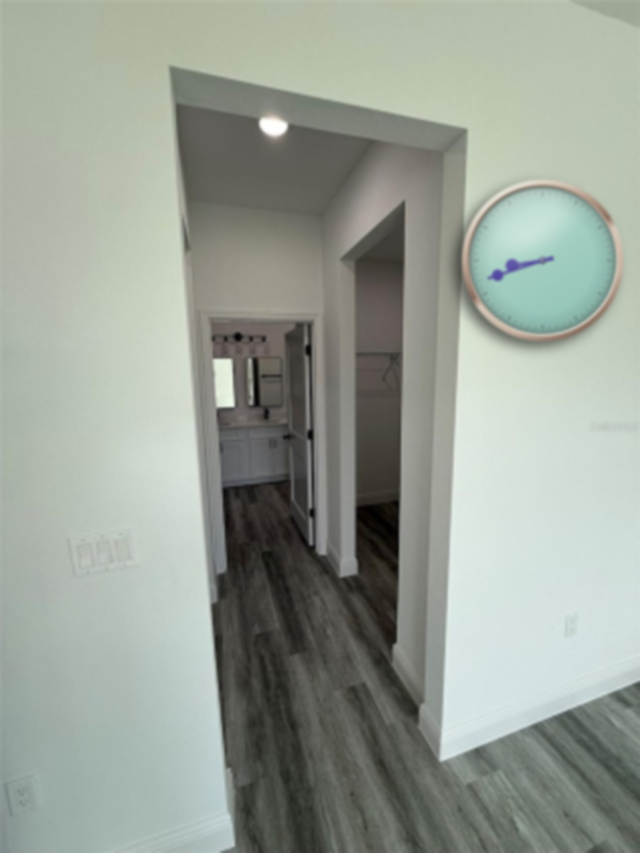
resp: 8,42
